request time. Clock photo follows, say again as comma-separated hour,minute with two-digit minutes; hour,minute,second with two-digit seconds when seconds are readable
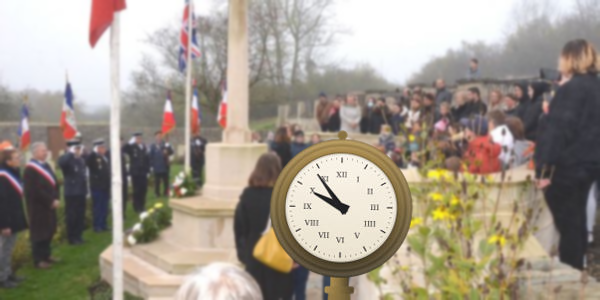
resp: 9,54
